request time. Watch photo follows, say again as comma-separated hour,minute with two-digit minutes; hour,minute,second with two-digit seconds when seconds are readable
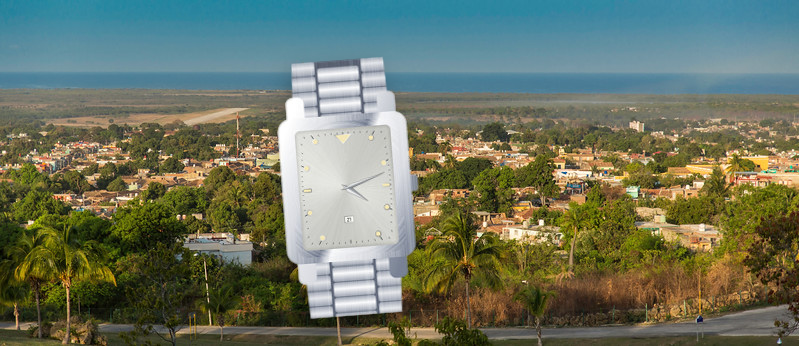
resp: 4,12
